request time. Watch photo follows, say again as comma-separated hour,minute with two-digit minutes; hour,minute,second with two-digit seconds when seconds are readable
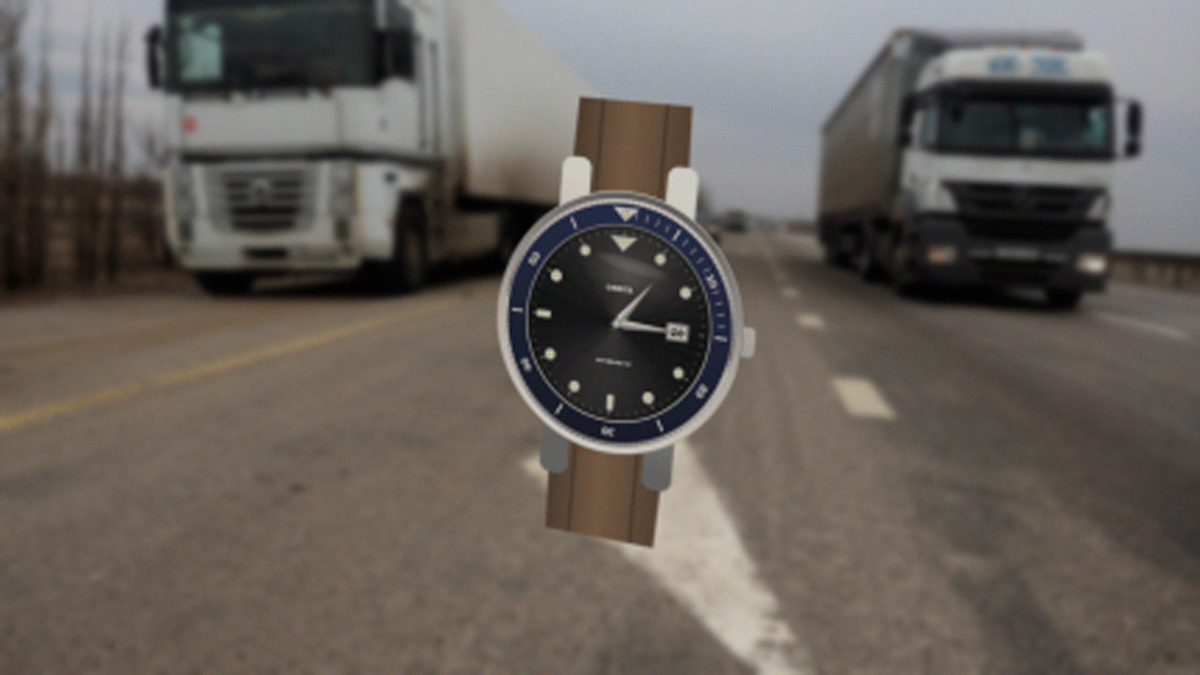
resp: 1,15
